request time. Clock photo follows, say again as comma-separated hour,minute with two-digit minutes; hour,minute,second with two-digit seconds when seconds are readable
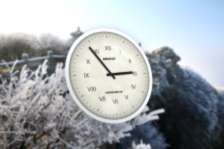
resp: 2,54
